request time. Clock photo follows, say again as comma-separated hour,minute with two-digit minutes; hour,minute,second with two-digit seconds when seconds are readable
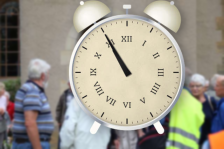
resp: 10,55
